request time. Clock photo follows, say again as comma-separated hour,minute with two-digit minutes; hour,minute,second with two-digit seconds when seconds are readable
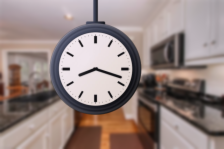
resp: 8,18
